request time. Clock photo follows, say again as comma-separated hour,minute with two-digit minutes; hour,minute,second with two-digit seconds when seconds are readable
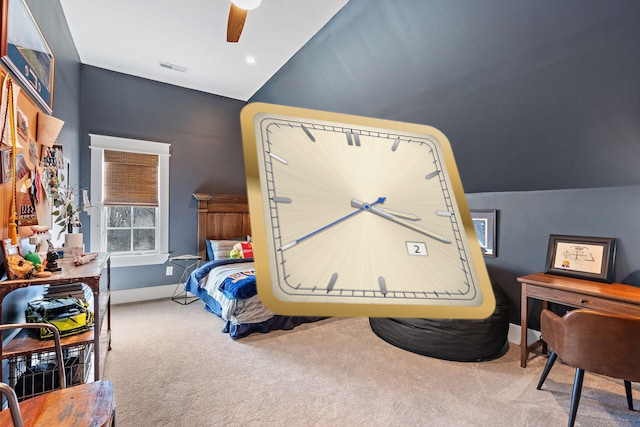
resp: 3,18,40
